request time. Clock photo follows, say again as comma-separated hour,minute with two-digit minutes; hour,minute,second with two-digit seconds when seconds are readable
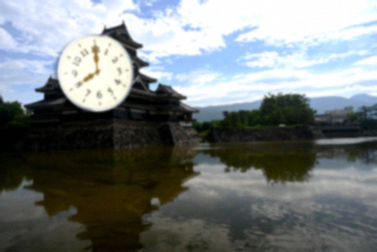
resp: 8,00
